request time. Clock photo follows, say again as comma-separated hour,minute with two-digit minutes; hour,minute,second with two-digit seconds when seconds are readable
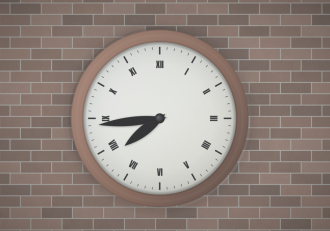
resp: 7,44
